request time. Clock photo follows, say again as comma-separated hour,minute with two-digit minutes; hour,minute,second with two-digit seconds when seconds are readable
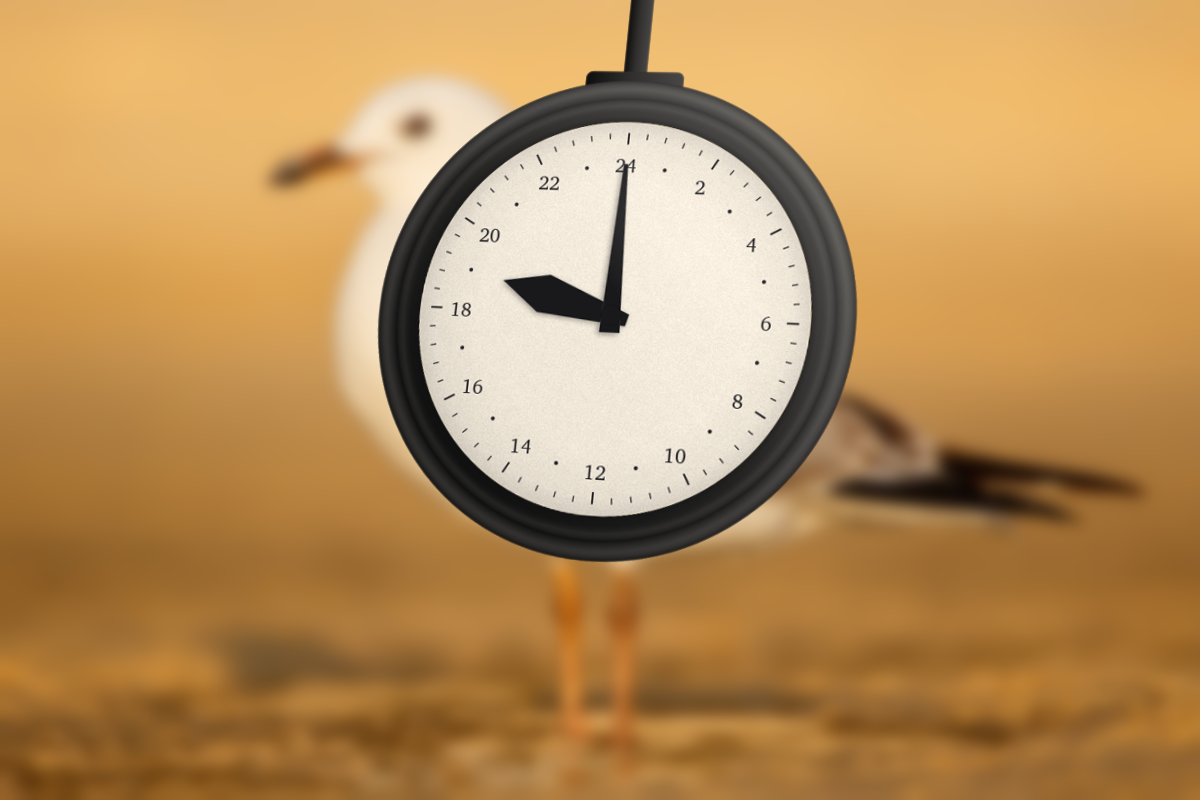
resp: 19,00
